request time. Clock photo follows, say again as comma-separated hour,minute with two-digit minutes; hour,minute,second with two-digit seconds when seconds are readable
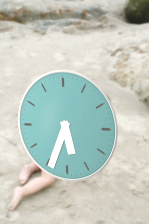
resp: 5,34
